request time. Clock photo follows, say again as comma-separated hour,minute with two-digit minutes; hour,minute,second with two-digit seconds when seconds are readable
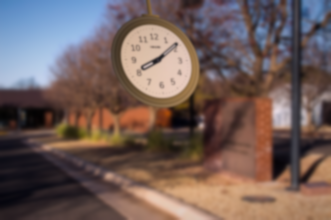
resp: 8,09
